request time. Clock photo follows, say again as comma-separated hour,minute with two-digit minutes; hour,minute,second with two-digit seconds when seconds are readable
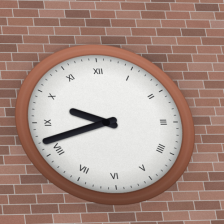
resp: 9,42
